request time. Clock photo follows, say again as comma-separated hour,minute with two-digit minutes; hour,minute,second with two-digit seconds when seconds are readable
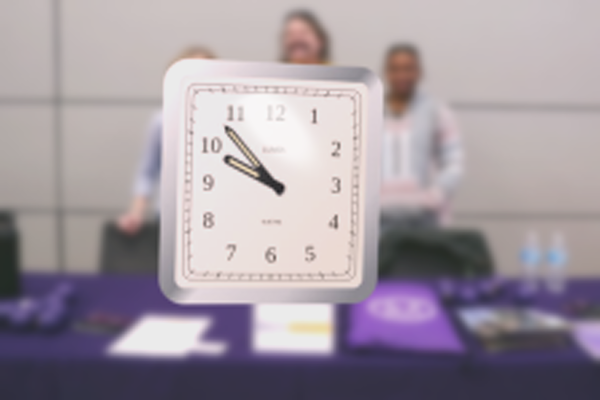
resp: 9,53
